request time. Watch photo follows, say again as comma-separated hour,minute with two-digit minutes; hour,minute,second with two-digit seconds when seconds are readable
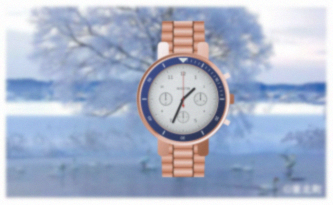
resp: 1,34
